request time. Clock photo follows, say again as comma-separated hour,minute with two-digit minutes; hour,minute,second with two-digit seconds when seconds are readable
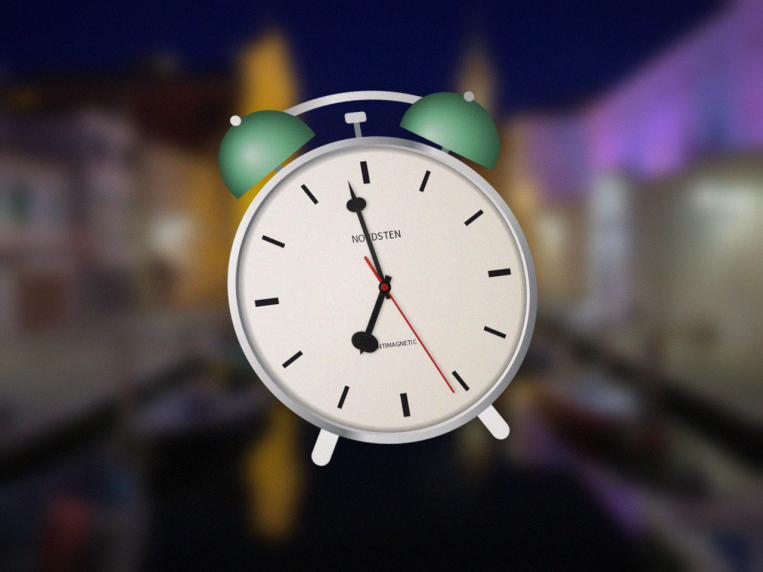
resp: 6,58,26
